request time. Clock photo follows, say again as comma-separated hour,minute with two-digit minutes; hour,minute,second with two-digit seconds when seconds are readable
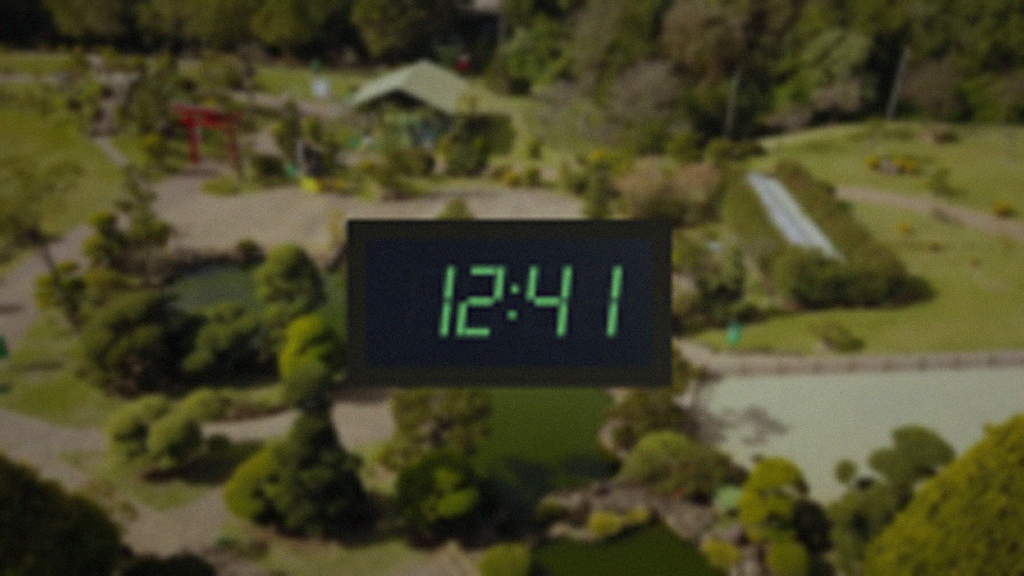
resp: 12,41
